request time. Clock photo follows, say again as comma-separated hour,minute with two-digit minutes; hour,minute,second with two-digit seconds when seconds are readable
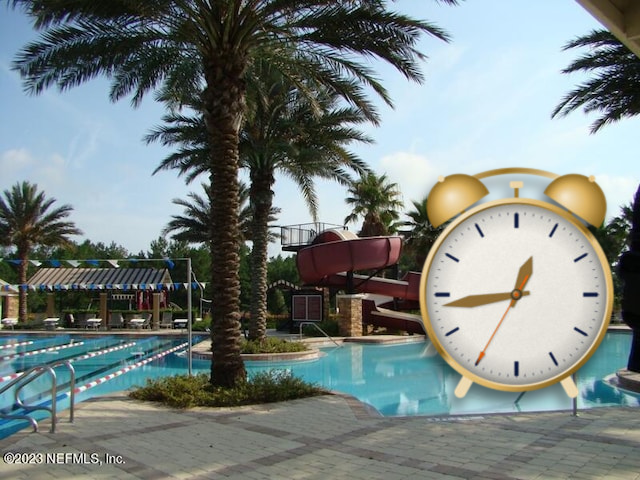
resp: 12,43,35
